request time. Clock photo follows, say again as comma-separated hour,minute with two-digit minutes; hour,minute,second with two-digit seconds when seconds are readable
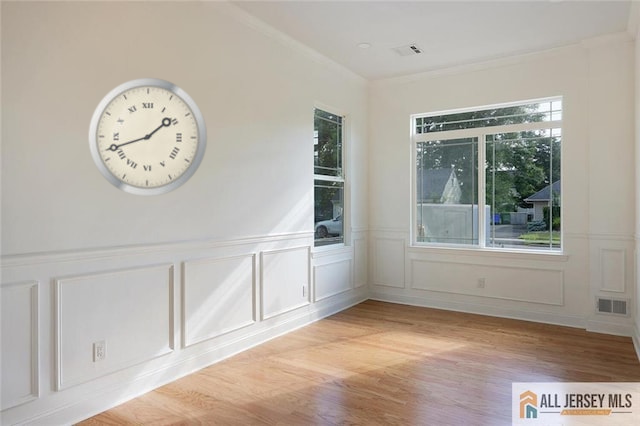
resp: 1,42
